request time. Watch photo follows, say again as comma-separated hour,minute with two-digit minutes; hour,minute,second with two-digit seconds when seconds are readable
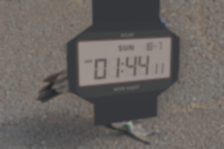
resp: 1,44
